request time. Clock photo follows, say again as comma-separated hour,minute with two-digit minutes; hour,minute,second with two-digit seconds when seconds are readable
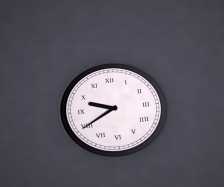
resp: 9,40
